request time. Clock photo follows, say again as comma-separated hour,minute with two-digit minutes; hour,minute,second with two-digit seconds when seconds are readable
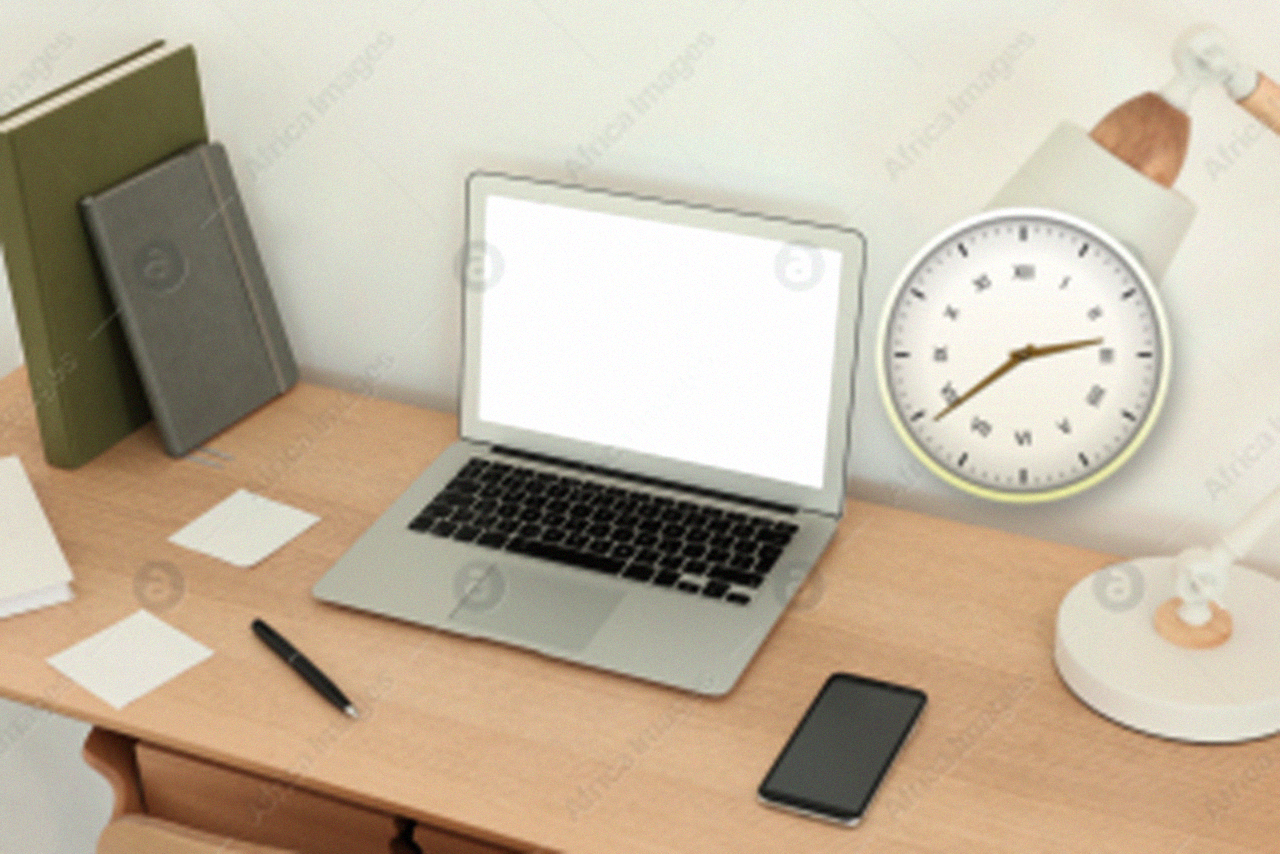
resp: 2,39
